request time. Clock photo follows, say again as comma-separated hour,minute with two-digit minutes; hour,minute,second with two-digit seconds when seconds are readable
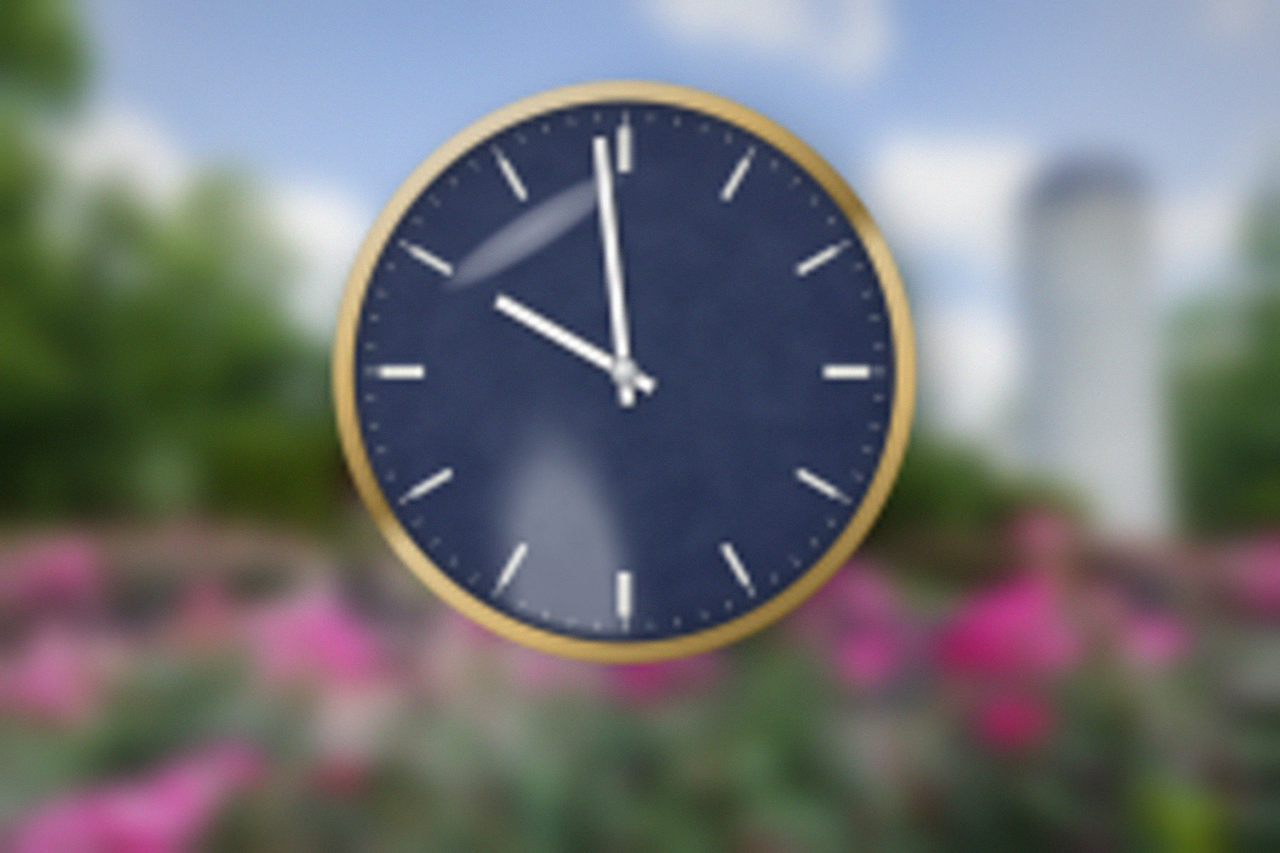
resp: 9,59
